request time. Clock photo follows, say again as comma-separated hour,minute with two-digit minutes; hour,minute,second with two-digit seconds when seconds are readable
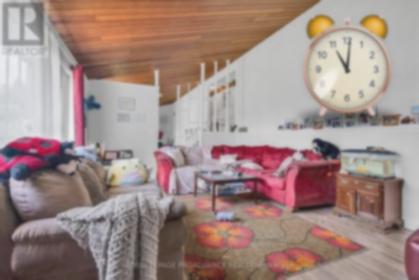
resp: 11,01
